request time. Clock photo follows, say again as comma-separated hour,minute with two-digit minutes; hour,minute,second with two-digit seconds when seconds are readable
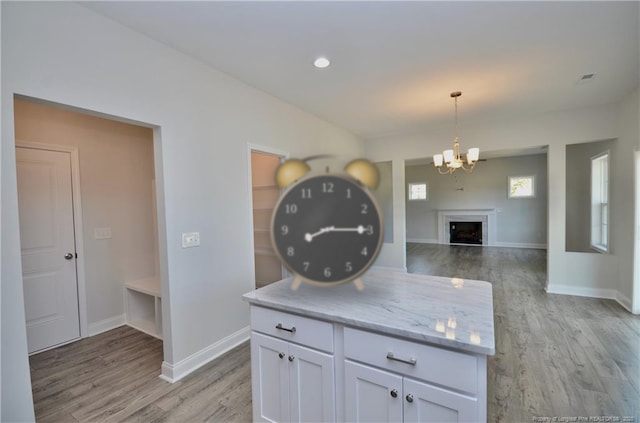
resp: 8,15
